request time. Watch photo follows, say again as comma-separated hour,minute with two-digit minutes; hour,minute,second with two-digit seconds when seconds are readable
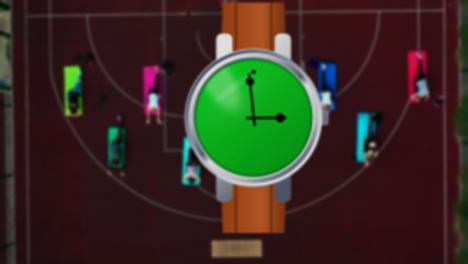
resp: 2,59
